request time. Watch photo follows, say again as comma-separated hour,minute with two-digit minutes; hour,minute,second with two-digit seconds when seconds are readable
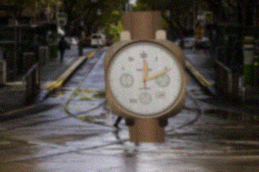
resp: 12,11
